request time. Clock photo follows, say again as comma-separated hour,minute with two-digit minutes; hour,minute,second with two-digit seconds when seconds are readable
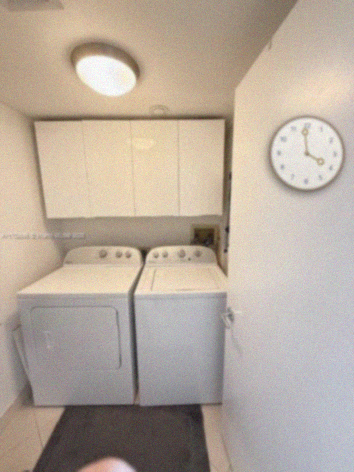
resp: 3,59
